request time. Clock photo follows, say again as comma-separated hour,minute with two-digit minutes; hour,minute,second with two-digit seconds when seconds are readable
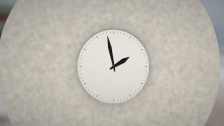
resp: 1,58
